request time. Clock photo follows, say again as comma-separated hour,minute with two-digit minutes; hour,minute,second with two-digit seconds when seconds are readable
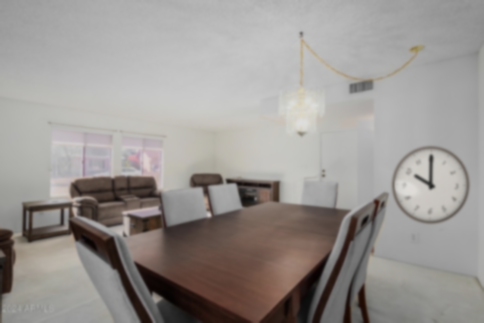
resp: 10,00
